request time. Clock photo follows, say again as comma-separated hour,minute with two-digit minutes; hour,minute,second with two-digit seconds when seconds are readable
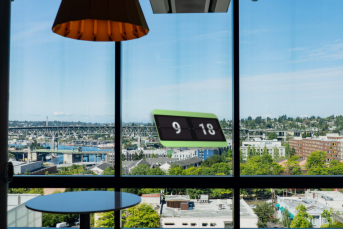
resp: 9,18
